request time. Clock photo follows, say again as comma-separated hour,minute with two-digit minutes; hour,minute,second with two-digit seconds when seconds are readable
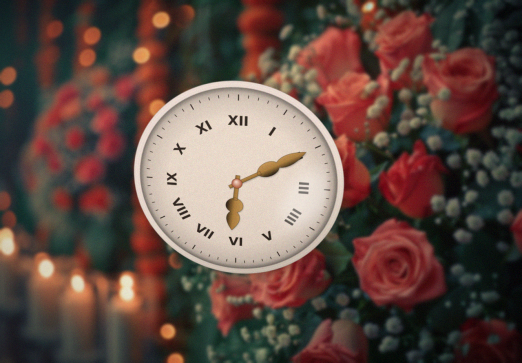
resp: 6,10
